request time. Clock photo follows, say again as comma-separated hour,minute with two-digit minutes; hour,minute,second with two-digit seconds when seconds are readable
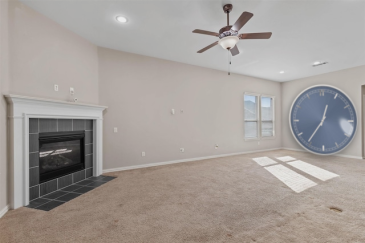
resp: 12,36
